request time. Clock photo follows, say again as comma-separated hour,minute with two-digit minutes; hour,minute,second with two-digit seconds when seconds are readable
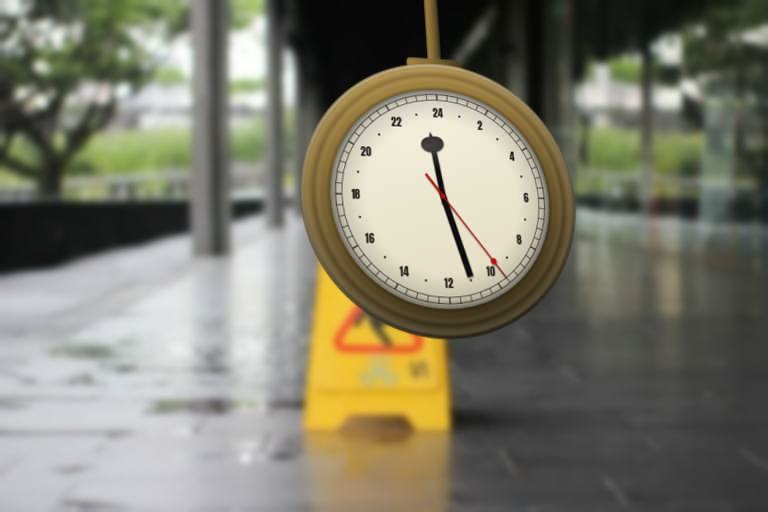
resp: 23,27,24
